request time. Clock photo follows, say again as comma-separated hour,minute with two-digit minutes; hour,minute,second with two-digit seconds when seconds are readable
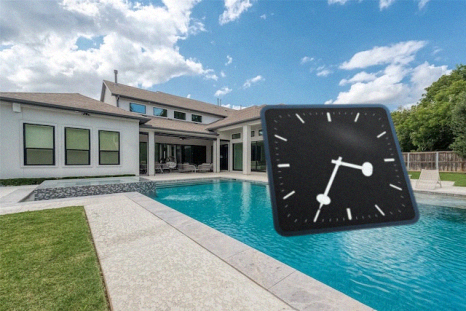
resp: 3,35
